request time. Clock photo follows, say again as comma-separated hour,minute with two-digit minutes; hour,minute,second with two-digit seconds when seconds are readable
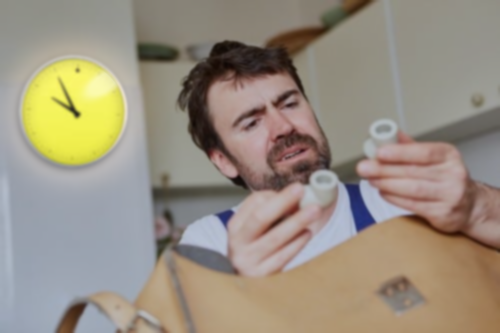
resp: 9,55
